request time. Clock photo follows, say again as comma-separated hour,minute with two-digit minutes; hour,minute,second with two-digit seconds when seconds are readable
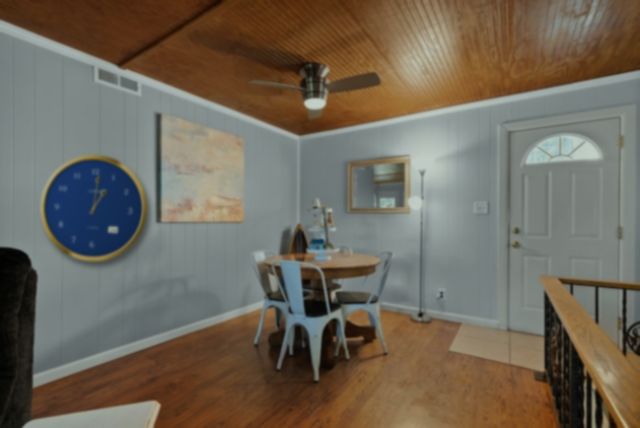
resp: 1,01
